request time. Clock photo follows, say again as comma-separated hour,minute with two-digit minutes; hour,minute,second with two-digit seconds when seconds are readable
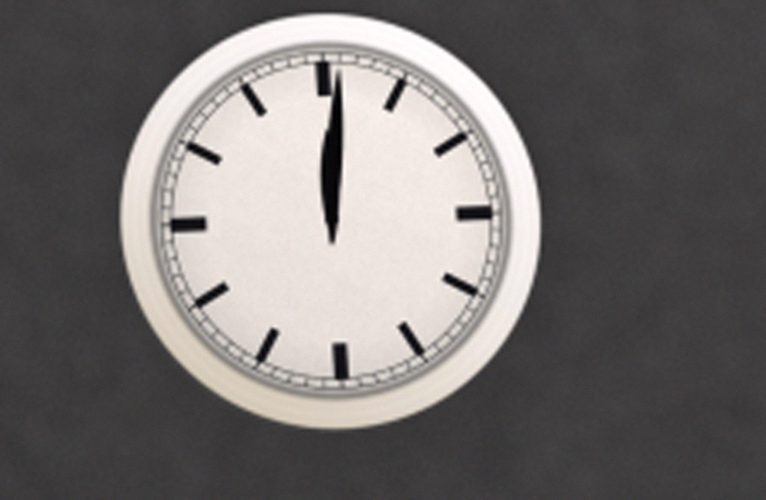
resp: 12,01
